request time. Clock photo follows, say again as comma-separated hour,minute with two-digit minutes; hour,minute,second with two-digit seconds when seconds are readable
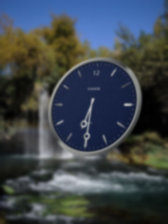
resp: 6,30
